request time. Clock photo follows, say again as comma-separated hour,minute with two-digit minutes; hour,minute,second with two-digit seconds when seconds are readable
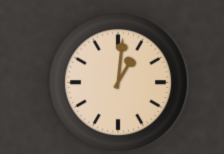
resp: 1,01
